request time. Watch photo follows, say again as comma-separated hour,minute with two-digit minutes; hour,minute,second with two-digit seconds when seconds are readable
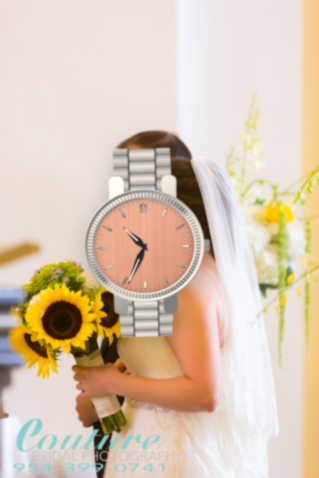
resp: 10,34
